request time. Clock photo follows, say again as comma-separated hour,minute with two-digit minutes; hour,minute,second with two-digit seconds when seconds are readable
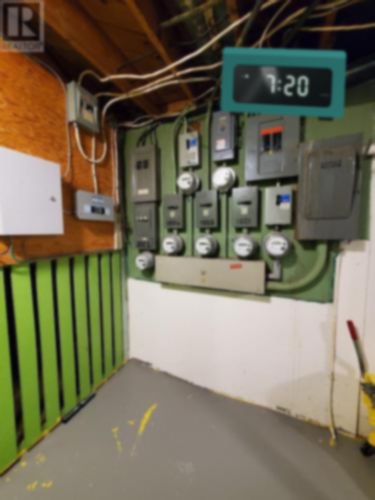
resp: 7,20
